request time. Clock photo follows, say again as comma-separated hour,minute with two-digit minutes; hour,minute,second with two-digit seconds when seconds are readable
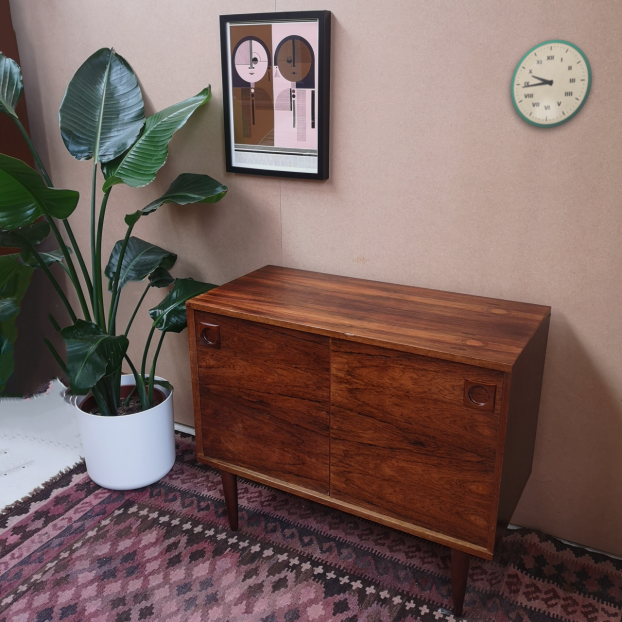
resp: 9,44
